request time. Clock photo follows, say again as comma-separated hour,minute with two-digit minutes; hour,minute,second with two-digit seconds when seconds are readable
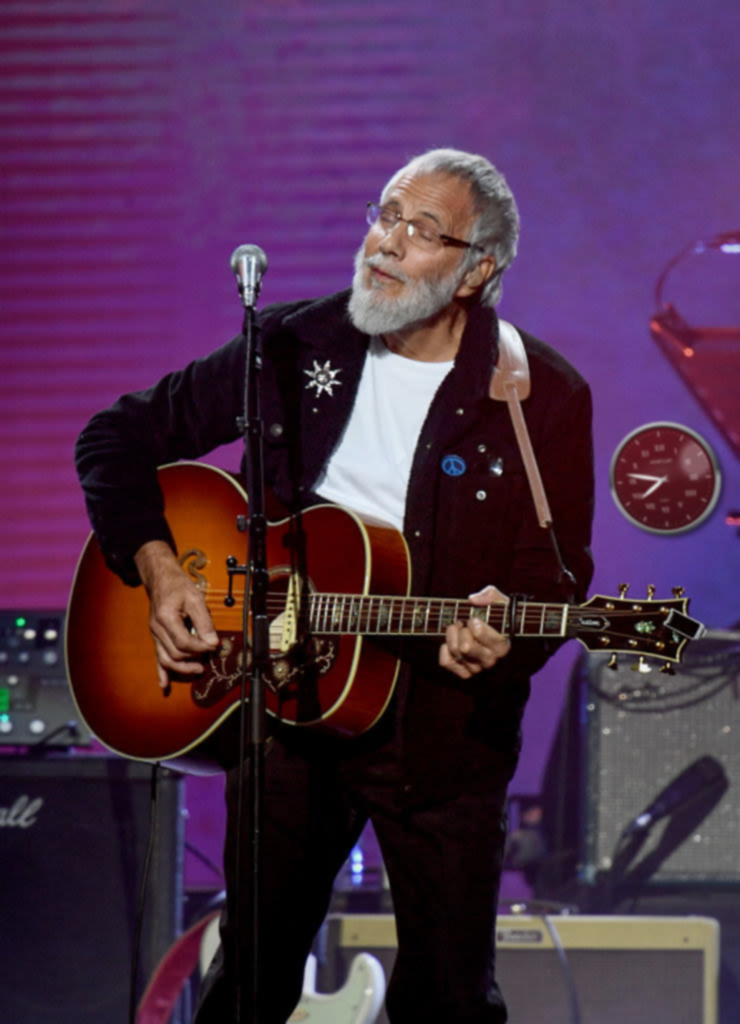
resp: 7,47
